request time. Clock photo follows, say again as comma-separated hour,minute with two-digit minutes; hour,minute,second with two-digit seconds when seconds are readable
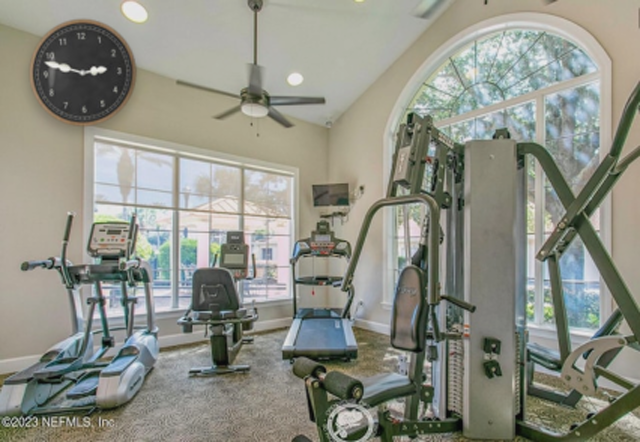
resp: 2,48
